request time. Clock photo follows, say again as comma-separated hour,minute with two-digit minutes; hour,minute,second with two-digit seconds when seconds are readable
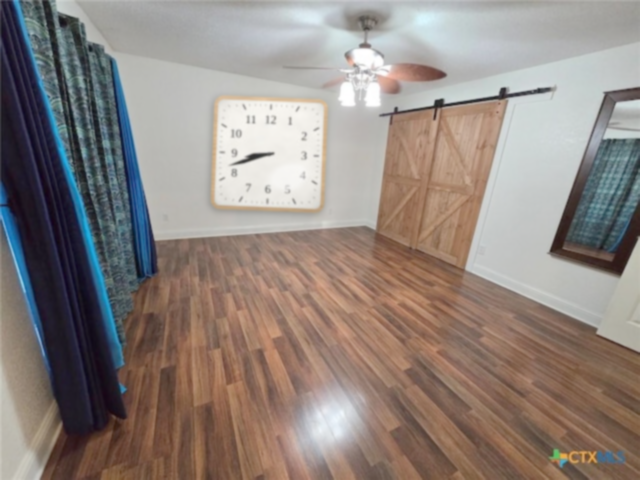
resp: 8,42
